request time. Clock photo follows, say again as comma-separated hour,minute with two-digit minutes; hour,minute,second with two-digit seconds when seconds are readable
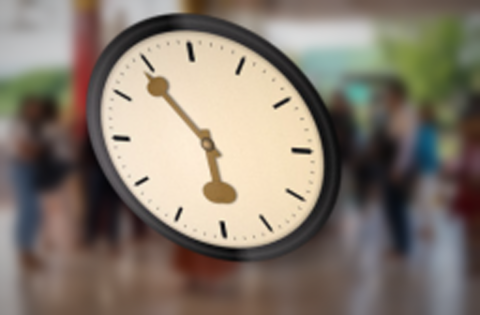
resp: 5,54
